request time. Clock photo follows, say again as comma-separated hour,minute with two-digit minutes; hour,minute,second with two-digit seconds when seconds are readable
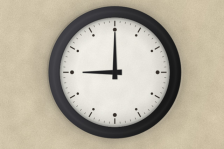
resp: 9,00
